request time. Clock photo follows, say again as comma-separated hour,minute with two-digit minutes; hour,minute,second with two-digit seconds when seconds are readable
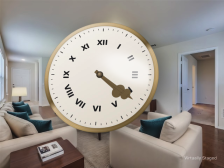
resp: 4,21
